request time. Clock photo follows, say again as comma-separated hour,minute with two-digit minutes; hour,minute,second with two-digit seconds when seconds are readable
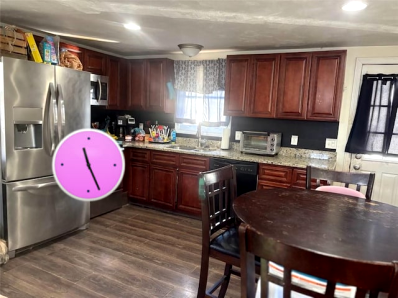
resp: 11,26
